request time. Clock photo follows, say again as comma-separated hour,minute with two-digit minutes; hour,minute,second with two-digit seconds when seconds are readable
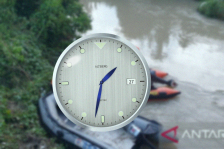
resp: 1,32
